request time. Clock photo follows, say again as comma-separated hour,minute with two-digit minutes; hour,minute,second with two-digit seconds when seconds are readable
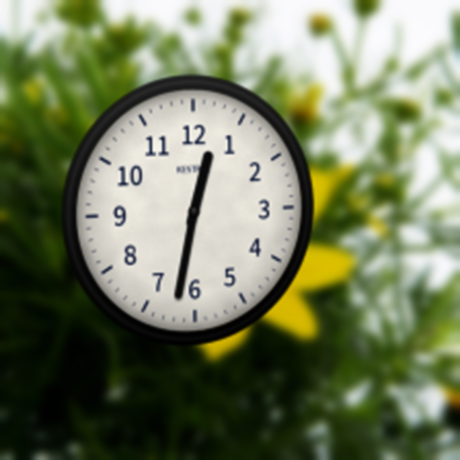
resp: 12,32
